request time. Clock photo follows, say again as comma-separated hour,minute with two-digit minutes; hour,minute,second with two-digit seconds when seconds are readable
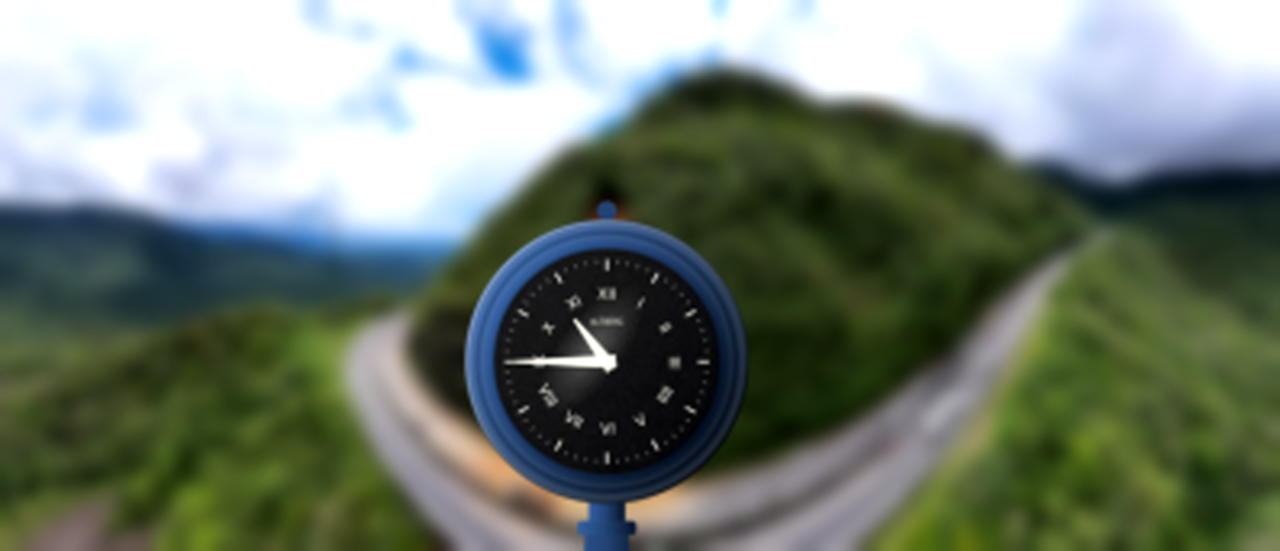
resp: 10,45
